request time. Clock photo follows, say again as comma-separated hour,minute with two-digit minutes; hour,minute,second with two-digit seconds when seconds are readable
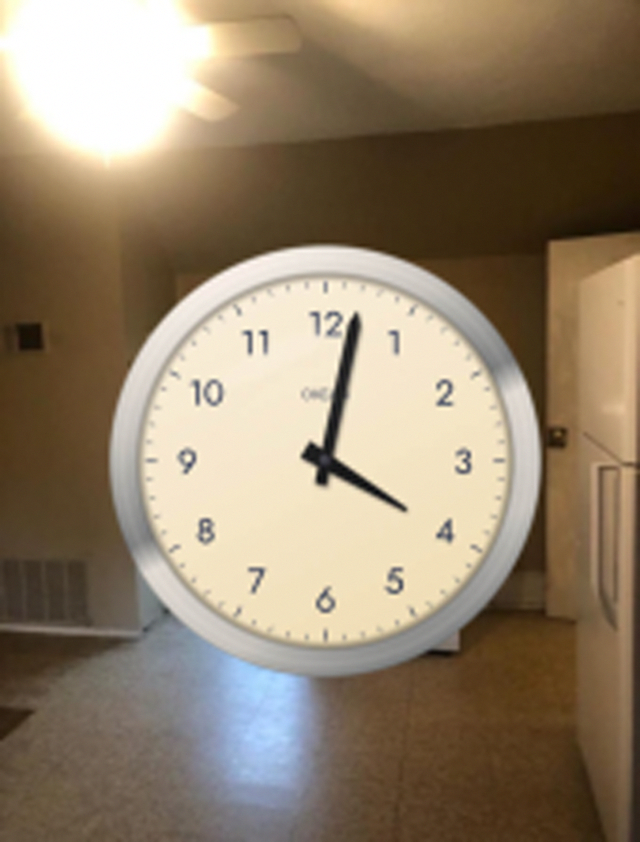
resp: 4,02
